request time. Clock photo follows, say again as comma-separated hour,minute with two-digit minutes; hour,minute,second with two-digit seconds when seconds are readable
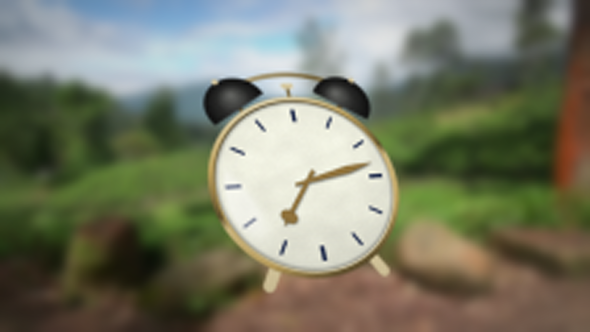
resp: 7,13
